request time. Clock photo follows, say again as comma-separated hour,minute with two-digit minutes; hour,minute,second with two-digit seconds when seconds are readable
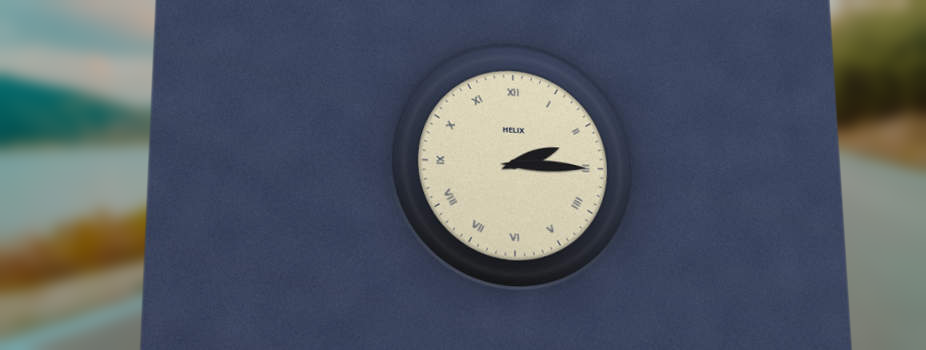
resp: 2,15
